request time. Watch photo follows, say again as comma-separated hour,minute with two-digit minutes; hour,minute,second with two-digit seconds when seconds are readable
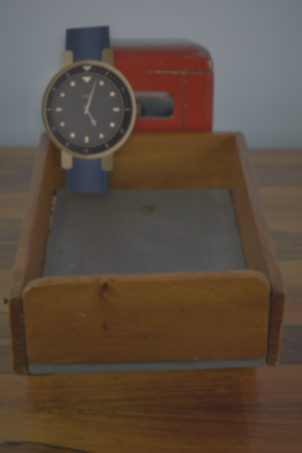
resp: 5,03
